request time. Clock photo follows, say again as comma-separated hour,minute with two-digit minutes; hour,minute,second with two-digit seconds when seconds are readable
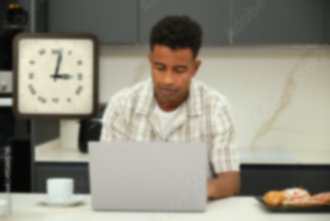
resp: 3,02
